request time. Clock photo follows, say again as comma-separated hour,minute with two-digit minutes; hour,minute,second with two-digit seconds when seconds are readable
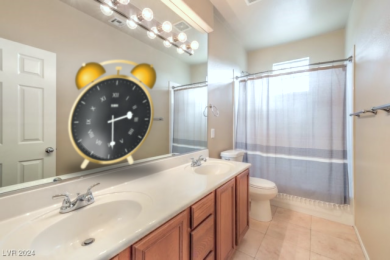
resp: 2,29
